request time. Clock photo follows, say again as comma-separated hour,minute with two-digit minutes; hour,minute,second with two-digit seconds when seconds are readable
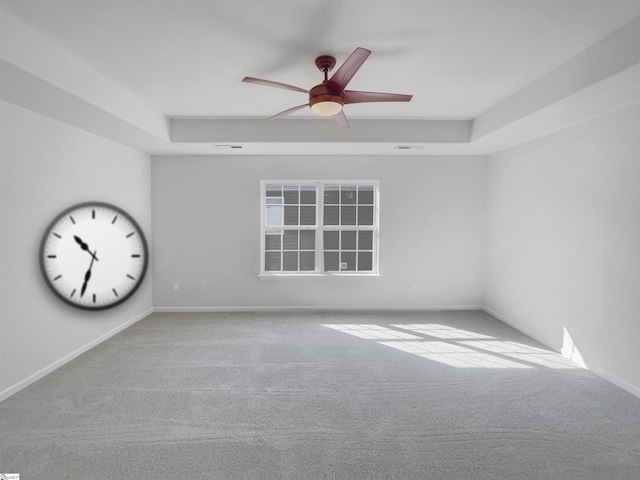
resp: 10,33
